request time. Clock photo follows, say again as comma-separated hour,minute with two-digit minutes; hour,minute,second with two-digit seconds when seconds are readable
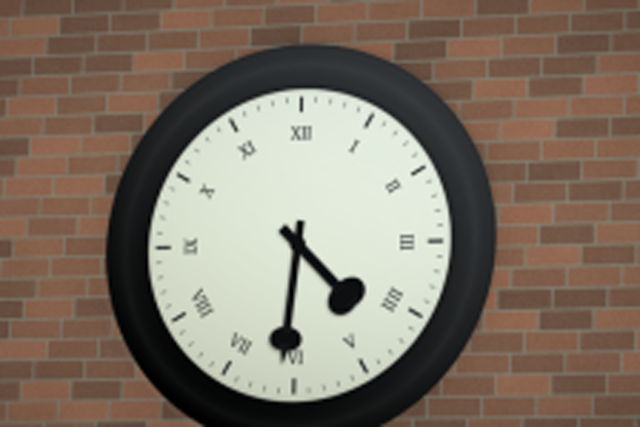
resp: 4,31
